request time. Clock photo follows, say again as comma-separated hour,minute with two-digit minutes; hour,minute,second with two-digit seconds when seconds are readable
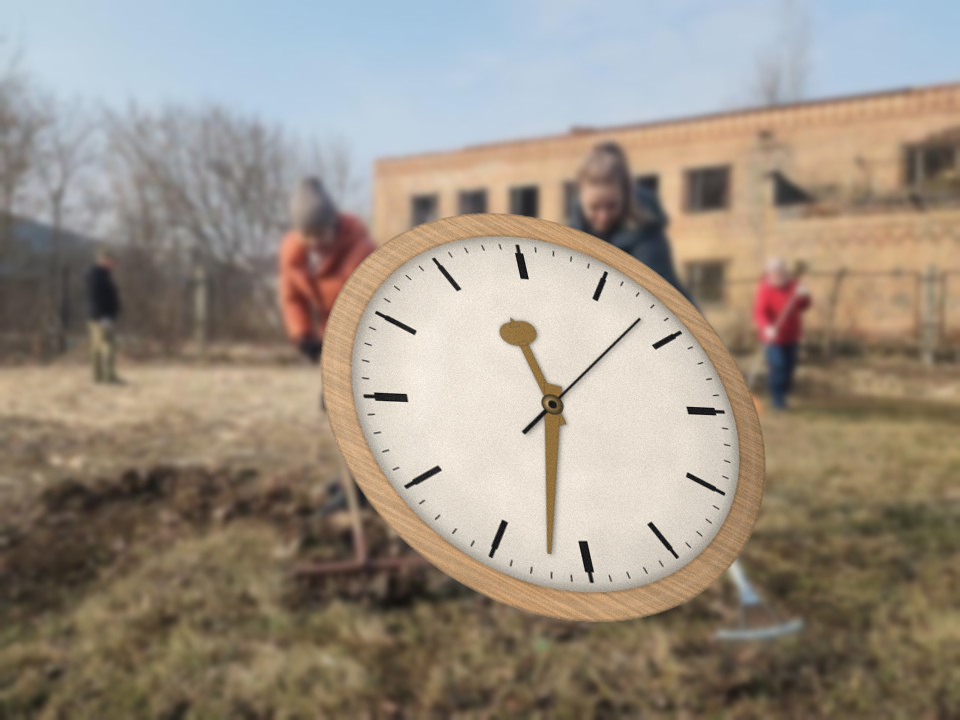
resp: 11,32,08
